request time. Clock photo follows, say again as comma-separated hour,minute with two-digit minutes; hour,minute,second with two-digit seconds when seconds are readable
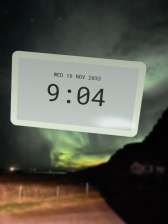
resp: 9,04
